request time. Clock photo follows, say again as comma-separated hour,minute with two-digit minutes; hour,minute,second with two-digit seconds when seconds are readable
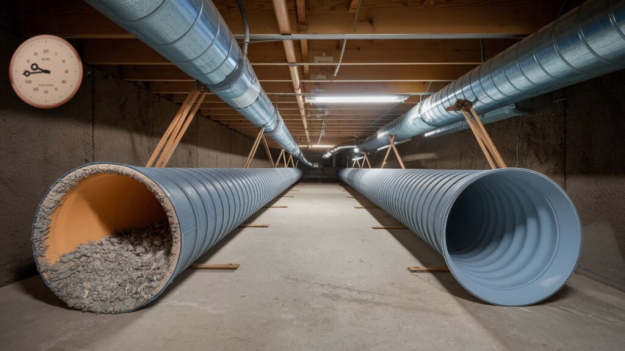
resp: 9,44
